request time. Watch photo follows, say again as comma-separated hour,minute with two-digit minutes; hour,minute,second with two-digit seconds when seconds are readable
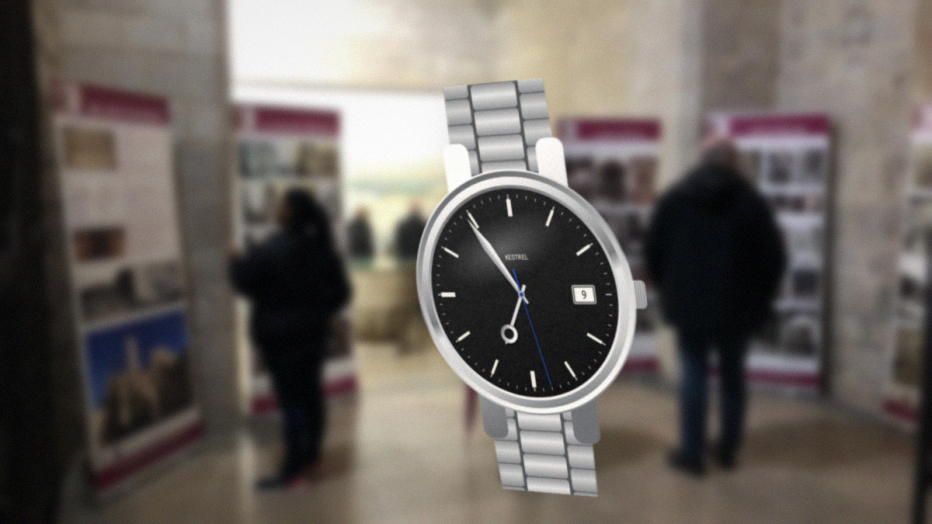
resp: 6,54,28
